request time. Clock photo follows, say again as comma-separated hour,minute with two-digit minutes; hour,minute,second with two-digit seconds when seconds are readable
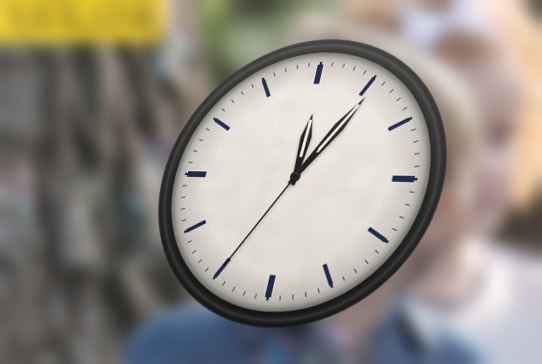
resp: 12,05,35
